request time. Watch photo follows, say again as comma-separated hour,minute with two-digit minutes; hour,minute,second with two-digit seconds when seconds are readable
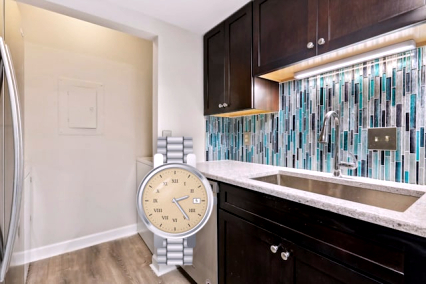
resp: 2,24
